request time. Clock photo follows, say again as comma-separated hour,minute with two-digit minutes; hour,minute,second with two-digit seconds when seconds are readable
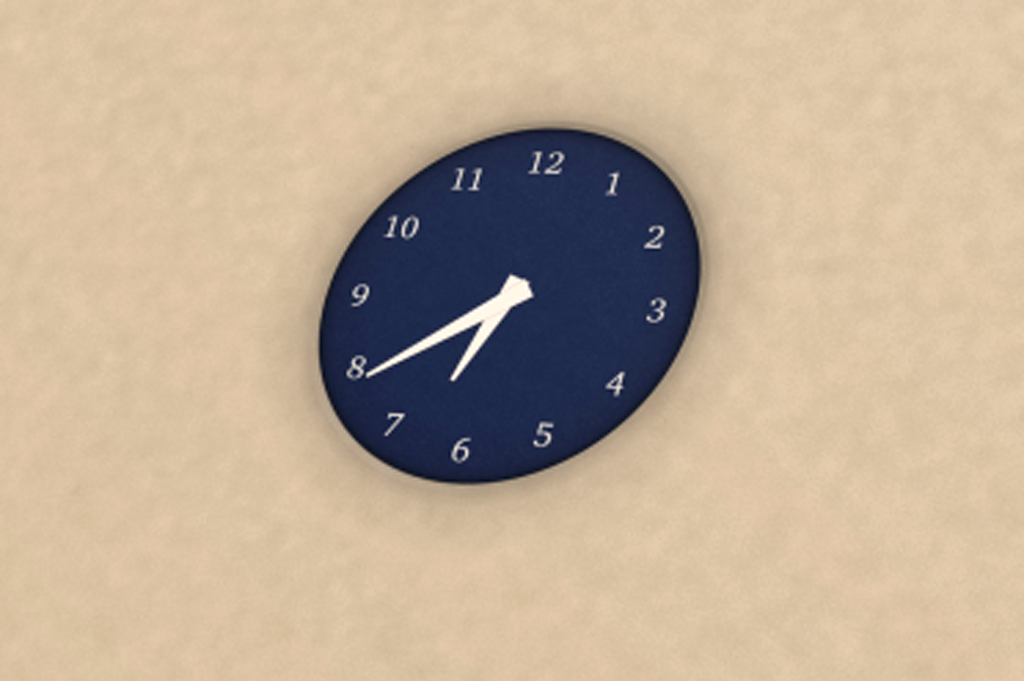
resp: 6,39
